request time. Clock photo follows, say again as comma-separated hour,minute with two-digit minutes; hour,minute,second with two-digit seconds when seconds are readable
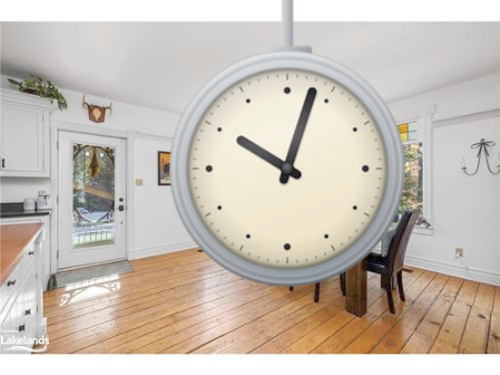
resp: 10,03
